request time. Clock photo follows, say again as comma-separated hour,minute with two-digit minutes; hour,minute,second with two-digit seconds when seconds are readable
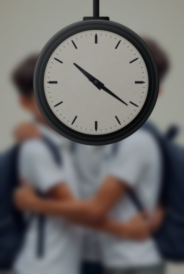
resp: 10,21
